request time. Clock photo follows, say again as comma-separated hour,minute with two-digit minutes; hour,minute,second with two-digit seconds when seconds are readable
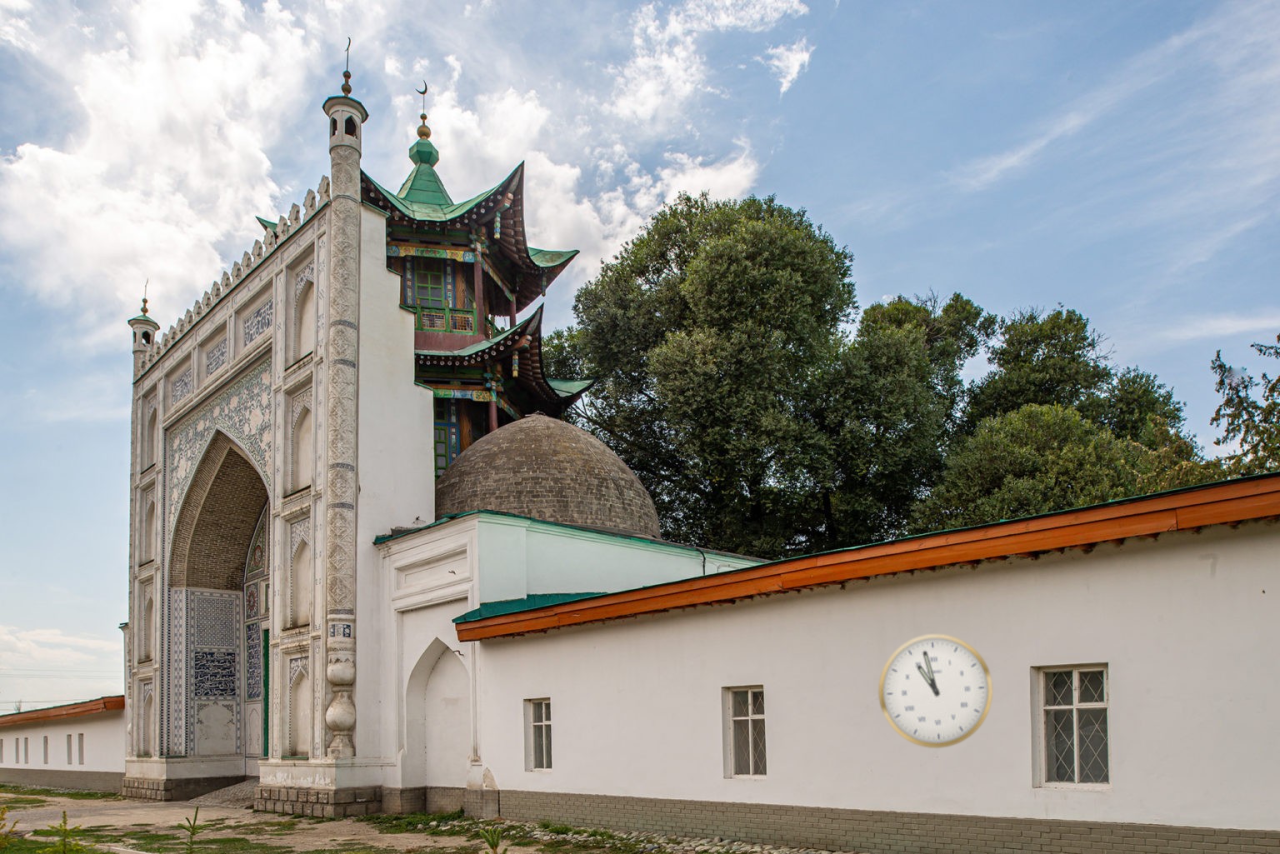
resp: 10,58
